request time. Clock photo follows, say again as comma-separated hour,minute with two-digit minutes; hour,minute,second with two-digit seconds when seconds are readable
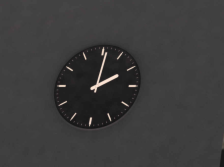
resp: 2,01
